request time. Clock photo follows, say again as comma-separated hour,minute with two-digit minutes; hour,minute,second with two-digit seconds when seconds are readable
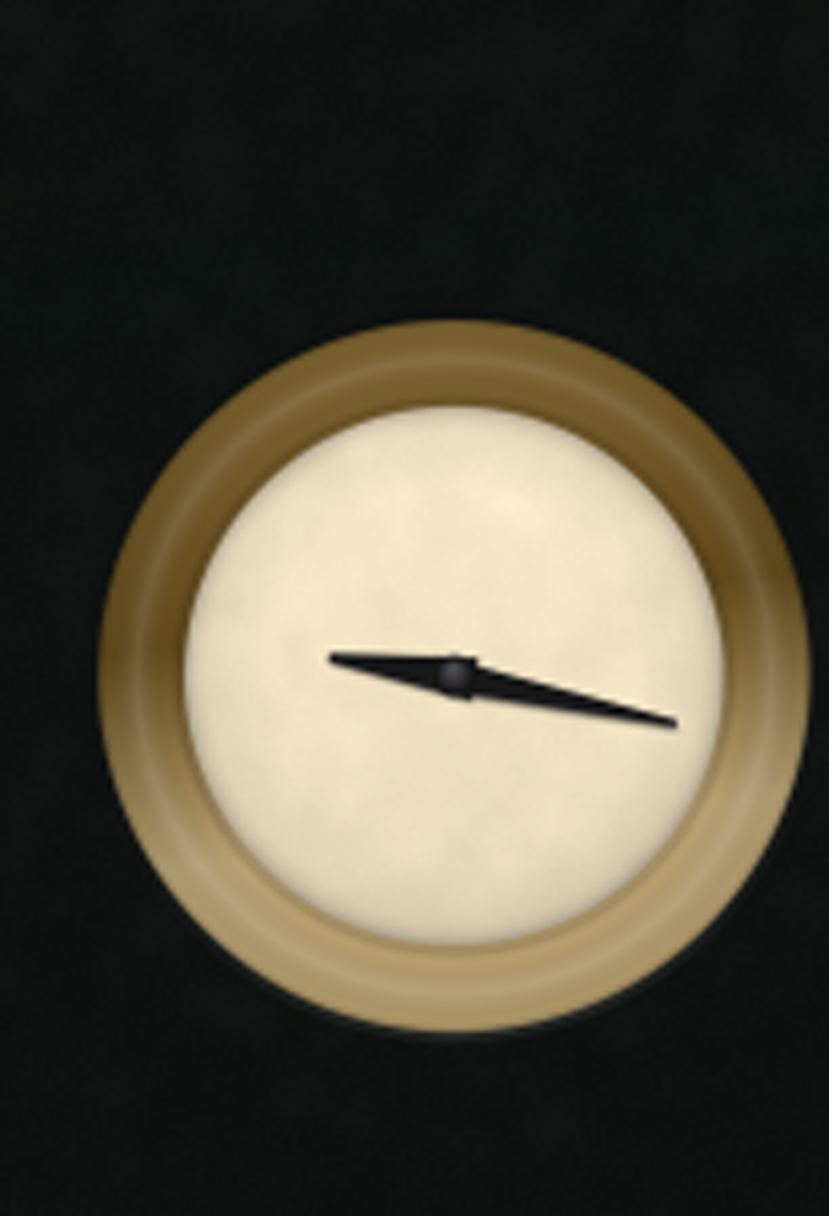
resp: 9,17
